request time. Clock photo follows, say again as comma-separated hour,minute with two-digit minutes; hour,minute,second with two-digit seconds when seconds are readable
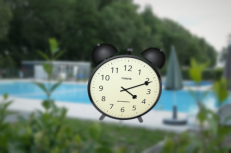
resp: 4,11
